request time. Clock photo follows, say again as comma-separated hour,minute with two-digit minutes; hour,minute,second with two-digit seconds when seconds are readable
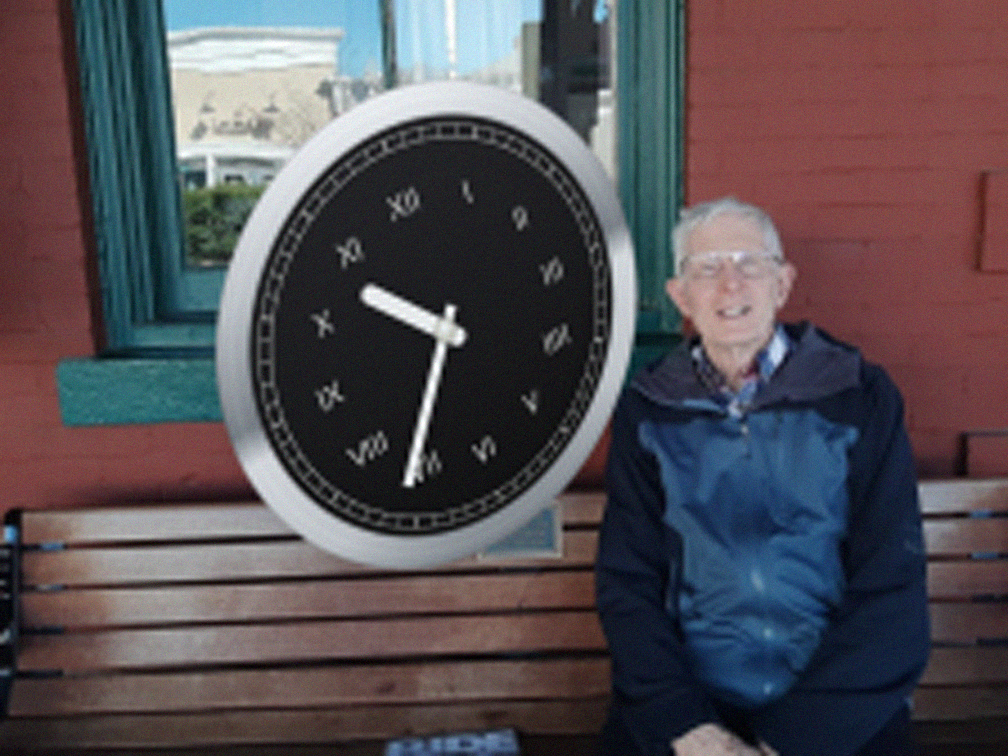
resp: 10,36
